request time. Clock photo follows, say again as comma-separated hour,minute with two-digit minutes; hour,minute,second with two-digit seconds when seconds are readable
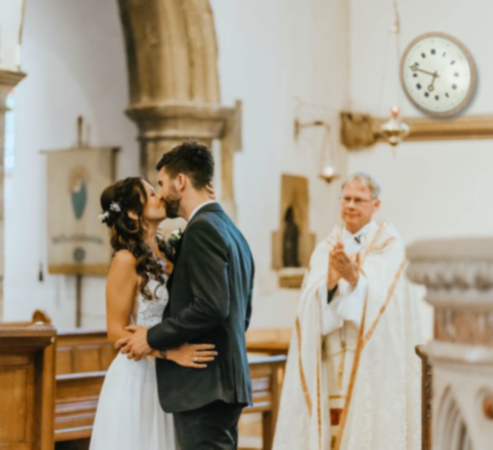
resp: 6,48
